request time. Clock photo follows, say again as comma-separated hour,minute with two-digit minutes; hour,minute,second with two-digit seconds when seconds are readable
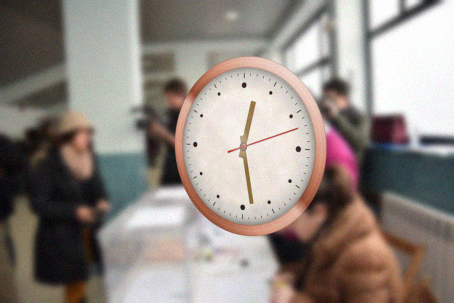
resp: 12,28,12
